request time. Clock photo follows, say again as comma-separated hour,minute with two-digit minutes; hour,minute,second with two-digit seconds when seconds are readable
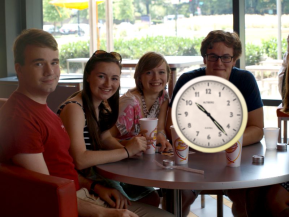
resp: 10,23
